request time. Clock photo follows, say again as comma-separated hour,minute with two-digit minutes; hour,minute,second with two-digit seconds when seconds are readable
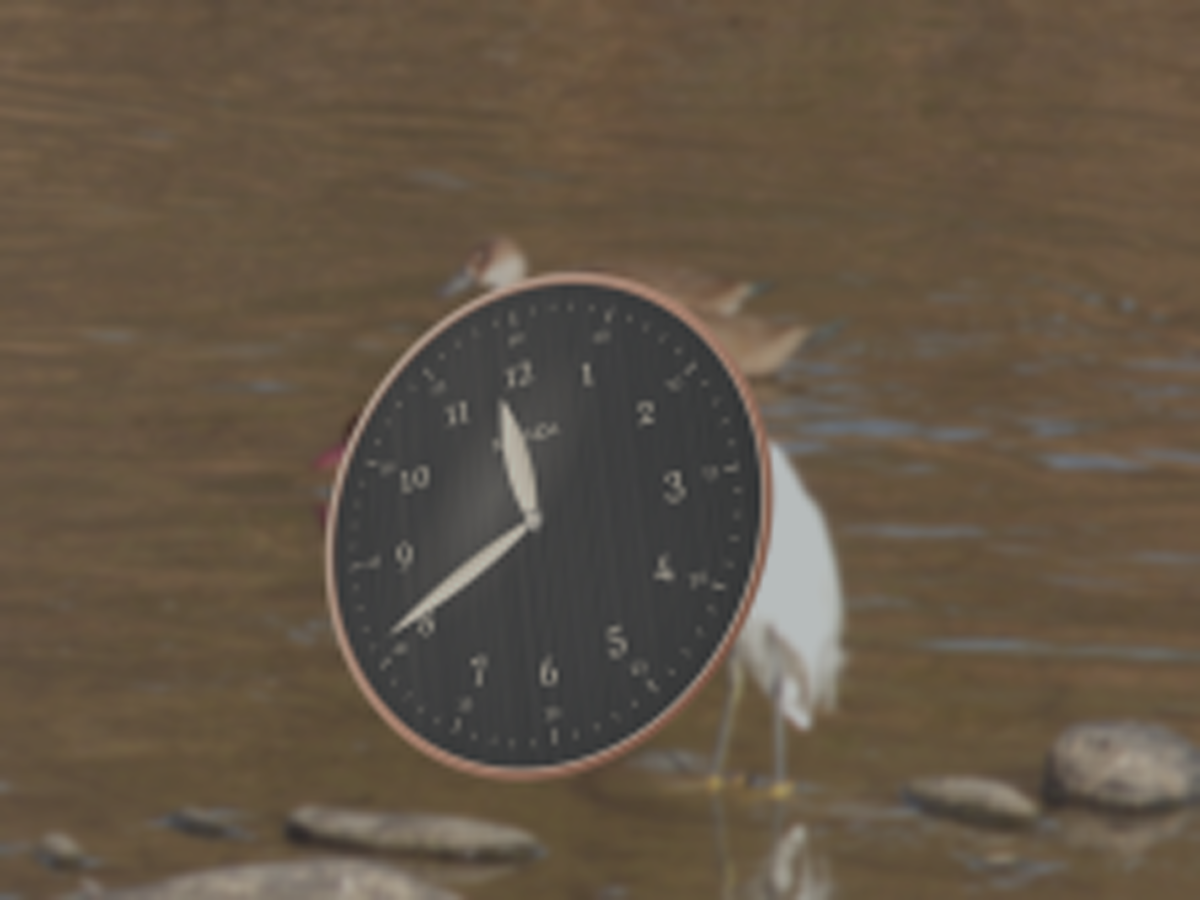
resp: 11,41
